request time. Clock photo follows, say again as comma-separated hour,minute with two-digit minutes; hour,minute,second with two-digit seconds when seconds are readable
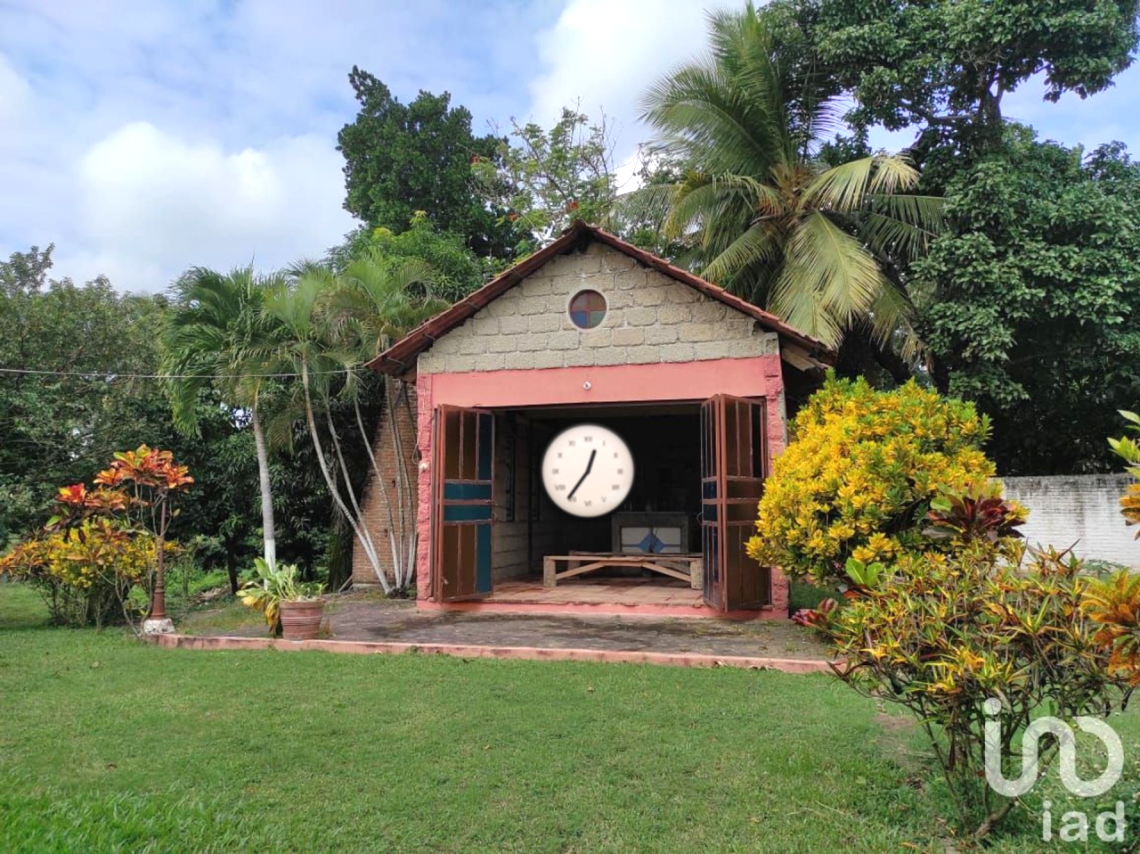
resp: 12,36
